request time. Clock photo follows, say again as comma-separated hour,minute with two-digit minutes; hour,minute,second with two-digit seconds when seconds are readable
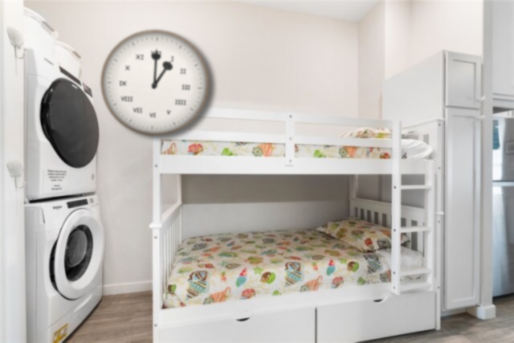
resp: 1,00
